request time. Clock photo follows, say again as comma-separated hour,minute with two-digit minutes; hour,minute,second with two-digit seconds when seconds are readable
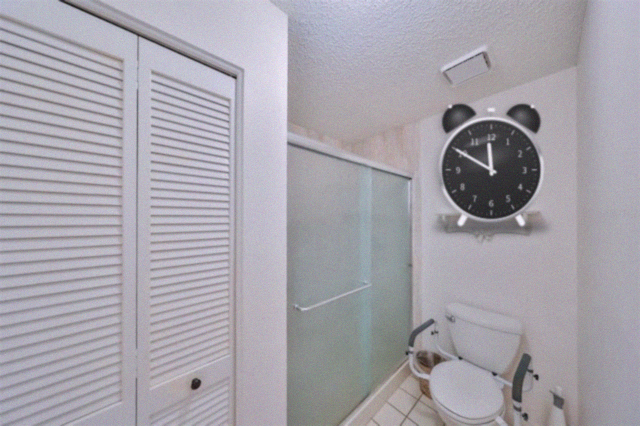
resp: 11,50
